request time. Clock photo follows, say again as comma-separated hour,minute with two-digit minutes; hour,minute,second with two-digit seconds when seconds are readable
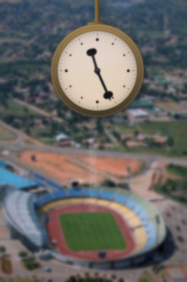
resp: 11,26
